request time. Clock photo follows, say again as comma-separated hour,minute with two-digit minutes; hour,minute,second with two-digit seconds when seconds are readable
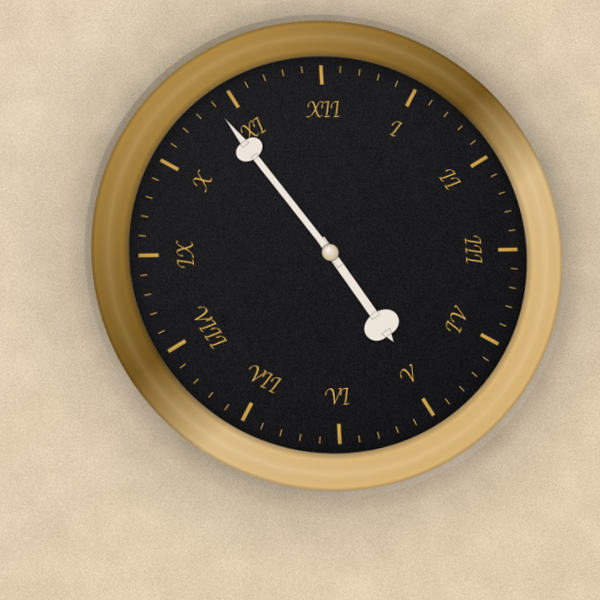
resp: 4,54
